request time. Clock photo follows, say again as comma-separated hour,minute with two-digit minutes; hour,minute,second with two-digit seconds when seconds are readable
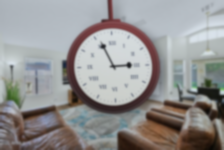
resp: 2,56
